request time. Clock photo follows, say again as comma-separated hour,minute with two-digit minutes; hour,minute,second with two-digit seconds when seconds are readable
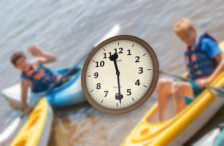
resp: 11,29
